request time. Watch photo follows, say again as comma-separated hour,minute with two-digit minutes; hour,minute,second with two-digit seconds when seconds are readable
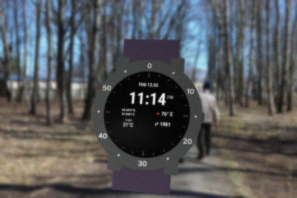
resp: 11,14
